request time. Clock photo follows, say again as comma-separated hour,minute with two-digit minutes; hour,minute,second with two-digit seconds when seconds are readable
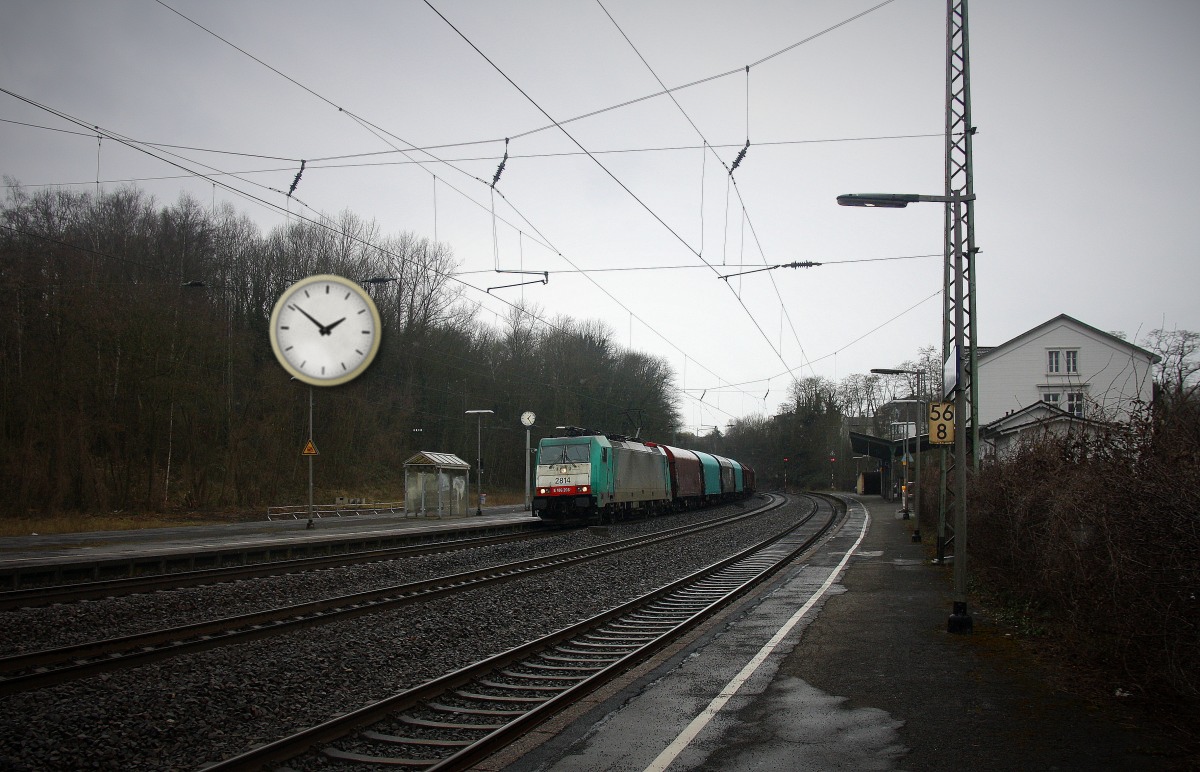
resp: 1,51
